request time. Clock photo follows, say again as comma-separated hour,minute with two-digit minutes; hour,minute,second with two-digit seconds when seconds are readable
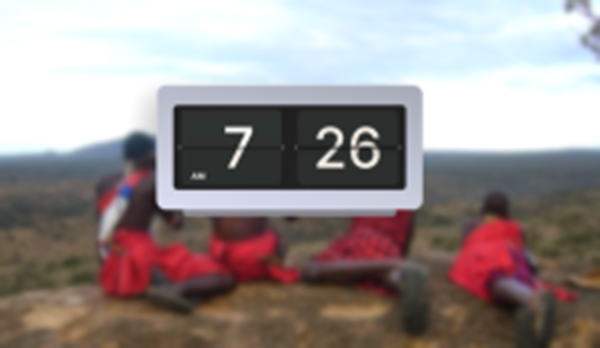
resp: 7,26
